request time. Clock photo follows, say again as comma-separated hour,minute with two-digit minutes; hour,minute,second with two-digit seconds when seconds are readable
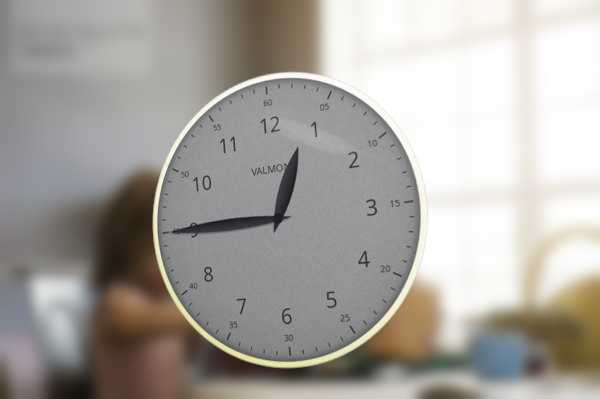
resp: 12,45
